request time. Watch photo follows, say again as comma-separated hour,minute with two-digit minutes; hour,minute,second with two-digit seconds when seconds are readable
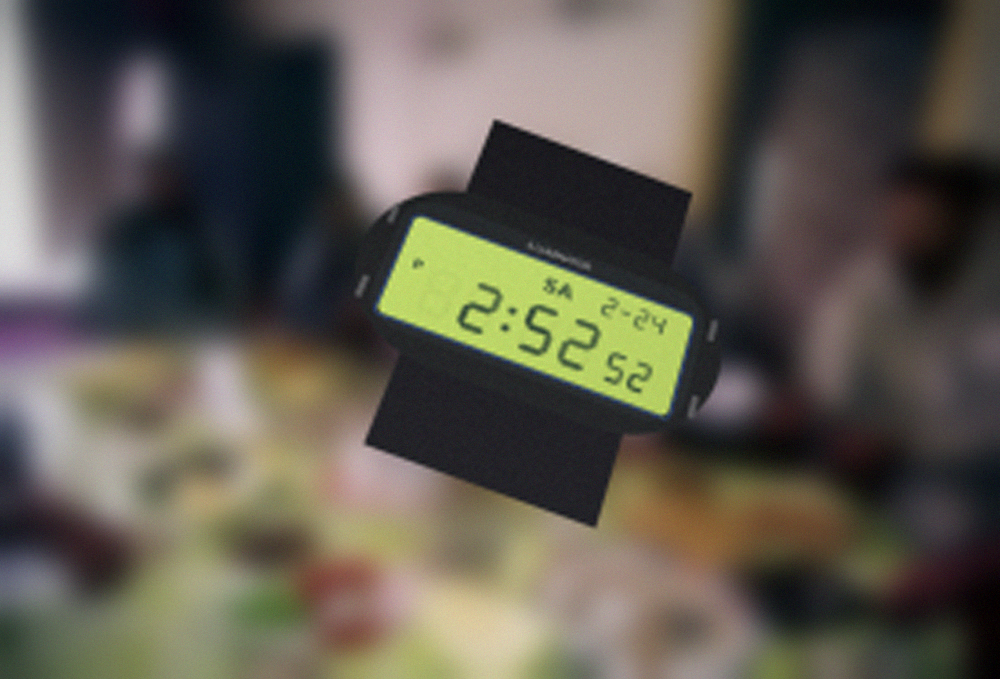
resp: 2,52,52
